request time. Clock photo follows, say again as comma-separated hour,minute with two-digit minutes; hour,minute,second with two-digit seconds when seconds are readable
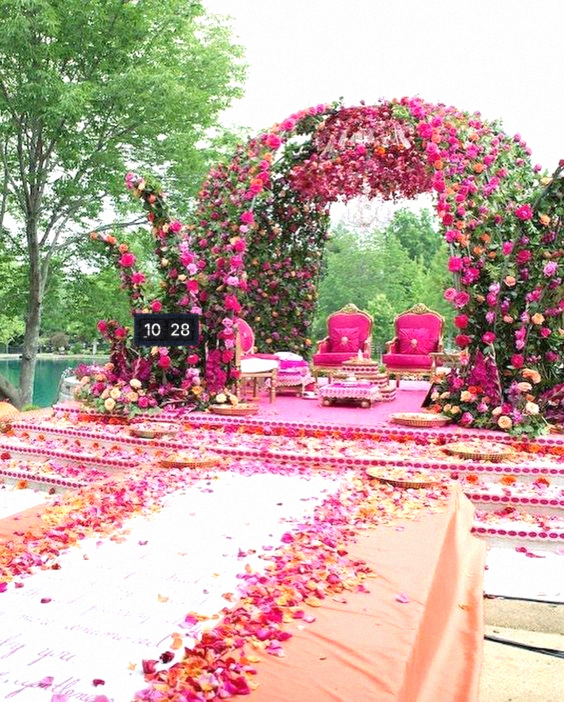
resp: 10,28
